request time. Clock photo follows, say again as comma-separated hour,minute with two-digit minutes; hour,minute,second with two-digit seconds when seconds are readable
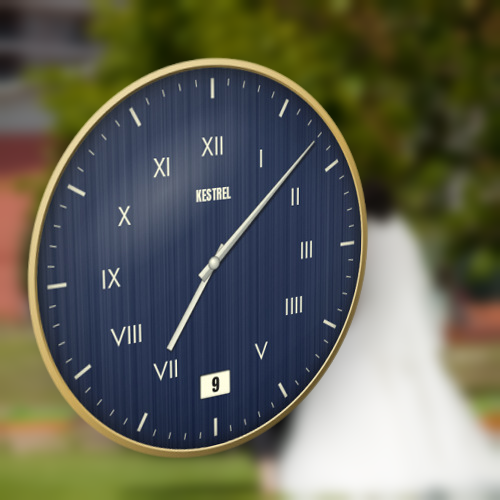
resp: 7,08
